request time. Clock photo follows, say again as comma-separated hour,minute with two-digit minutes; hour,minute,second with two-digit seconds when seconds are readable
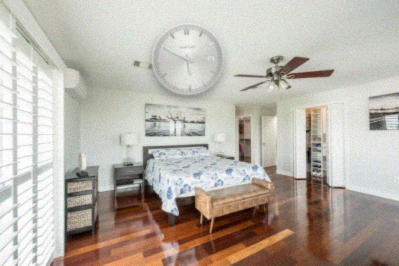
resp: 5,50
